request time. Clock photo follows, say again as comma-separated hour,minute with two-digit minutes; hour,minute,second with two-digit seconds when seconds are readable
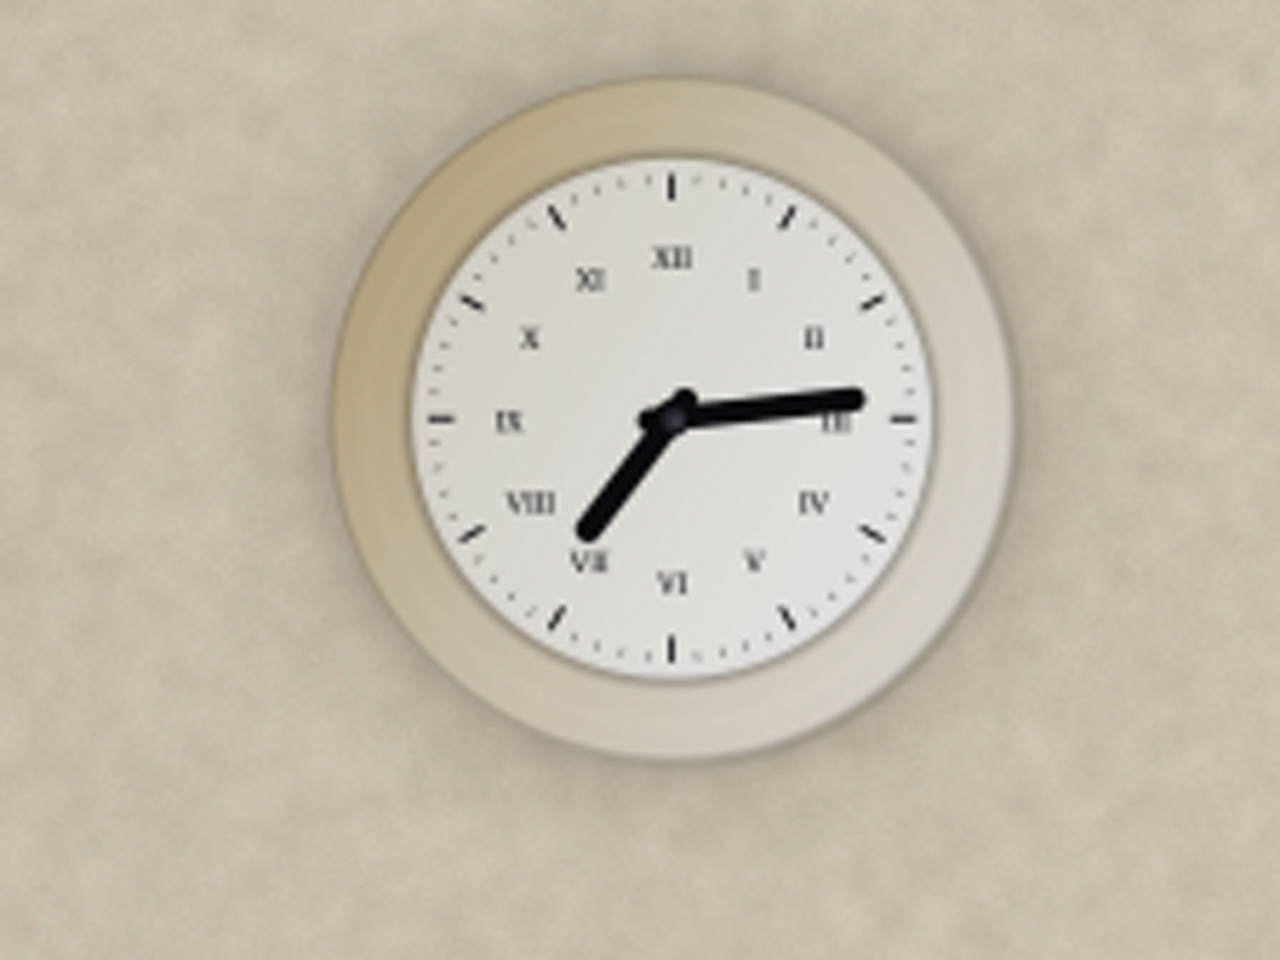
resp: 7,14
